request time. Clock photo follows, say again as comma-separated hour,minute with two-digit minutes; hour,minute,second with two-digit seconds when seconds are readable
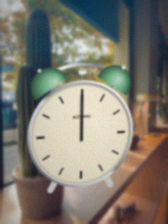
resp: 12,00
